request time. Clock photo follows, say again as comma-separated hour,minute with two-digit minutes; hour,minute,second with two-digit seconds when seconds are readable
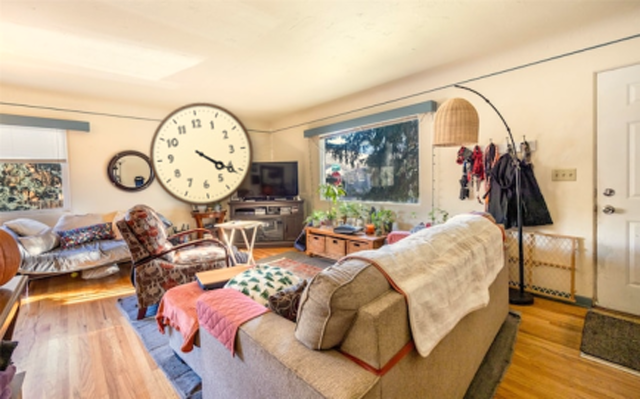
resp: 4,21
